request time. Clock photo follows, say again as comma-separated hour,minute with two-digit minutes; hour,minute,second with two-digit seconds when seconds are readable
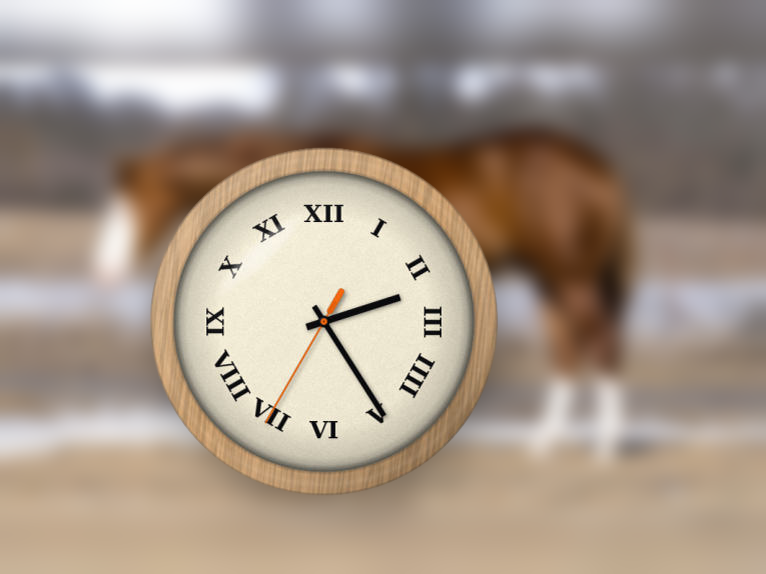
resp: 2,24,35
